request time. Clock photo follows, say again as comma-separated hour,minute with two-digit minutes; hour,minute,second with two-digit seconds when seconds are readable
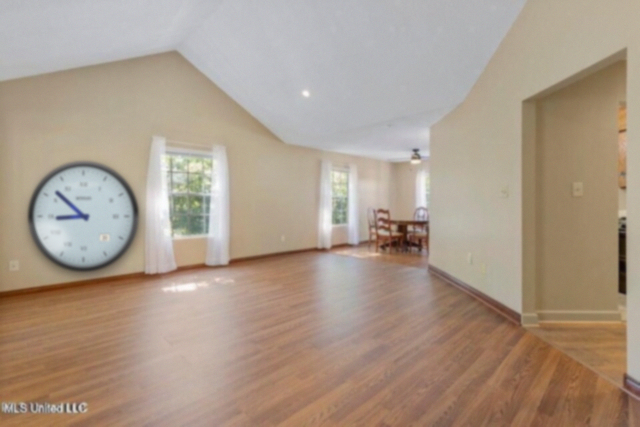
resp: 8,52
